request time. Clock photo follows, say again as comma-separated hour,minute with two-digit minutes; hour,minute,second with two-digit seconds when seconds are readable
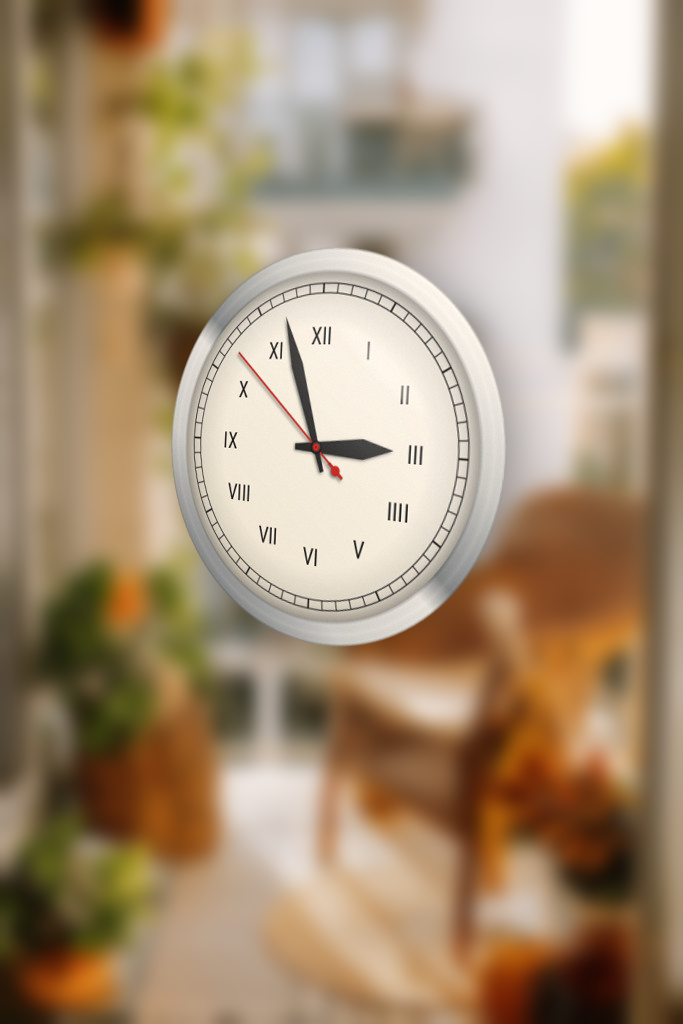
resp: 2,56,52
